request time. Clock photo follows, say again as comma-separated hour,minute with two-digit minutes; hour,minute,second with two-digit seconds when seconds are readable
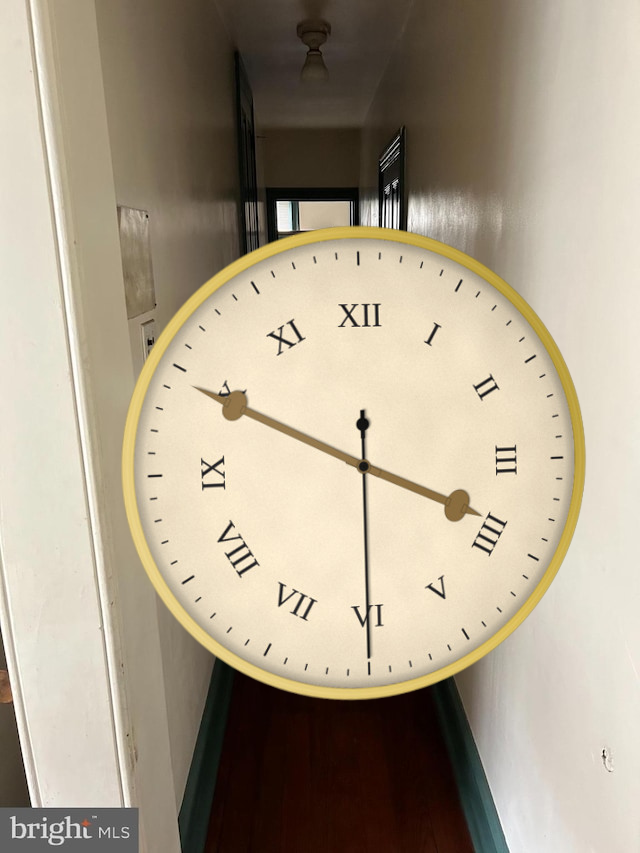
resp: 3,49,30
